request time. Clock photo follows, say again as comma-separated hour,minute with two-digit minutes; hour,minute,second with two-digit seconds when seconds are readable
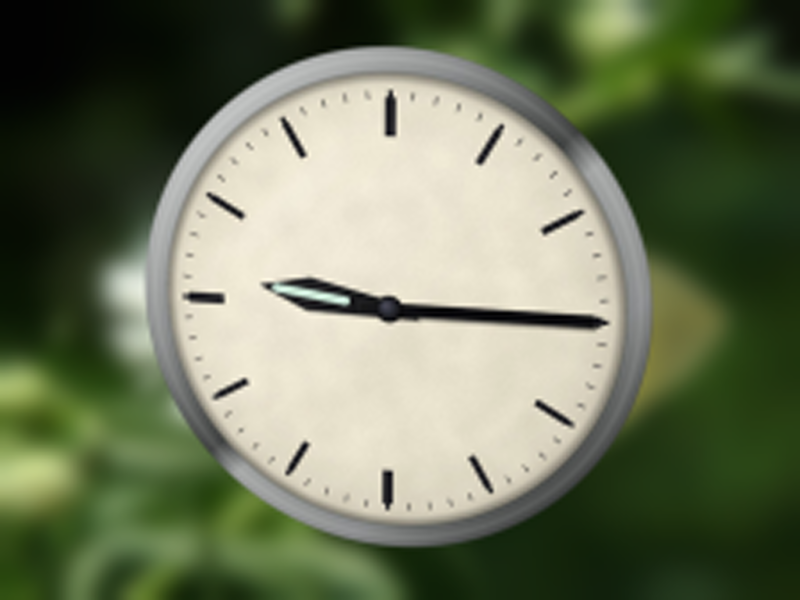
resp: 9,15
